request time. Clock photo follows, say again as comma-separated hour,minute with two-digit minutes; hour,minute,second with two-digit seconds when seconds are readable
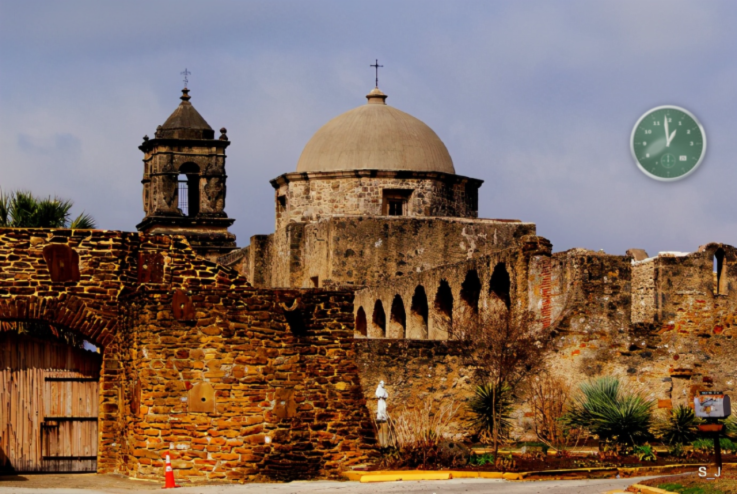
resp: 12,59
